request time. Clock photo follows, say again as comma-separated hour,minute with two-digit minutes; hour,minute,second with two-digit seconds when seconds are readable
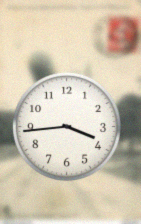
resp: 3,44
